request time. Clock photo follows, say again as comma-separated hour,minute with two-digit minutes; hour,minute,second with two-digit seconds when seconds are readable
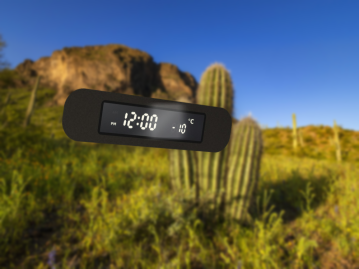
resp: 12,00
